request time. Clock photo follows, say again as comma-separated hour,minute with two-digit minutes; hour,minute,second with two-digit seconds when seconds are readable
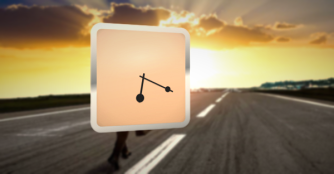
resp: 6,19
